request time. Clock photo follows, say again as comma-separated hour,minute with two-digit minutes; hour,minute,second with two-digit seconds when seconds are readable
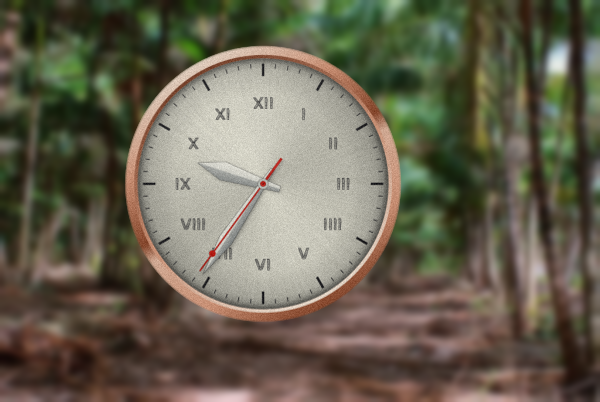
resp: 9,35,36
